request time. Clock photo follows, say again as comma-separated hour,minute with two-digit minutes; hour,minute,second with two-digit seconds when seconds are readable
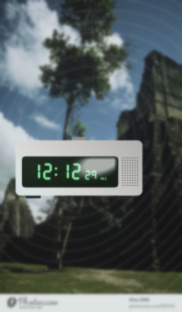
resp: 12,12,29
